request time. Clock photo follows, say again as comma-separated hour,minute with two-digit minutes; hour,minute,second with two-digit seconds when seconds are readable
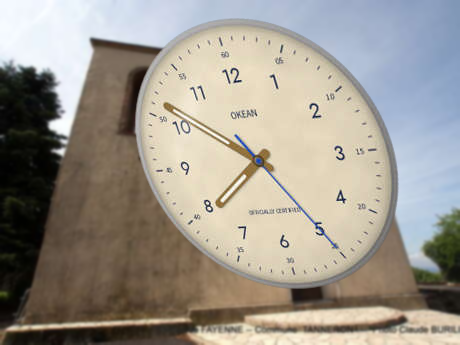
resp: 7,51,25
